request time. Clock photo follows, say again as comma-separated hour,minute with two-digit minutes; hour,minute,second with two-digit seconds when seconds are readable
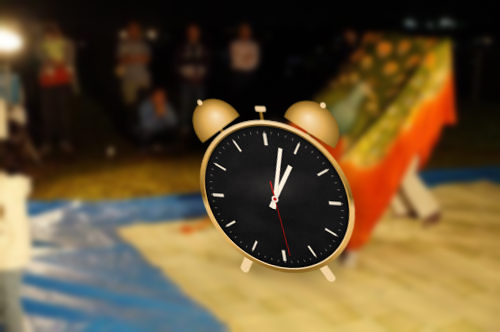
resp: 1,02,29
